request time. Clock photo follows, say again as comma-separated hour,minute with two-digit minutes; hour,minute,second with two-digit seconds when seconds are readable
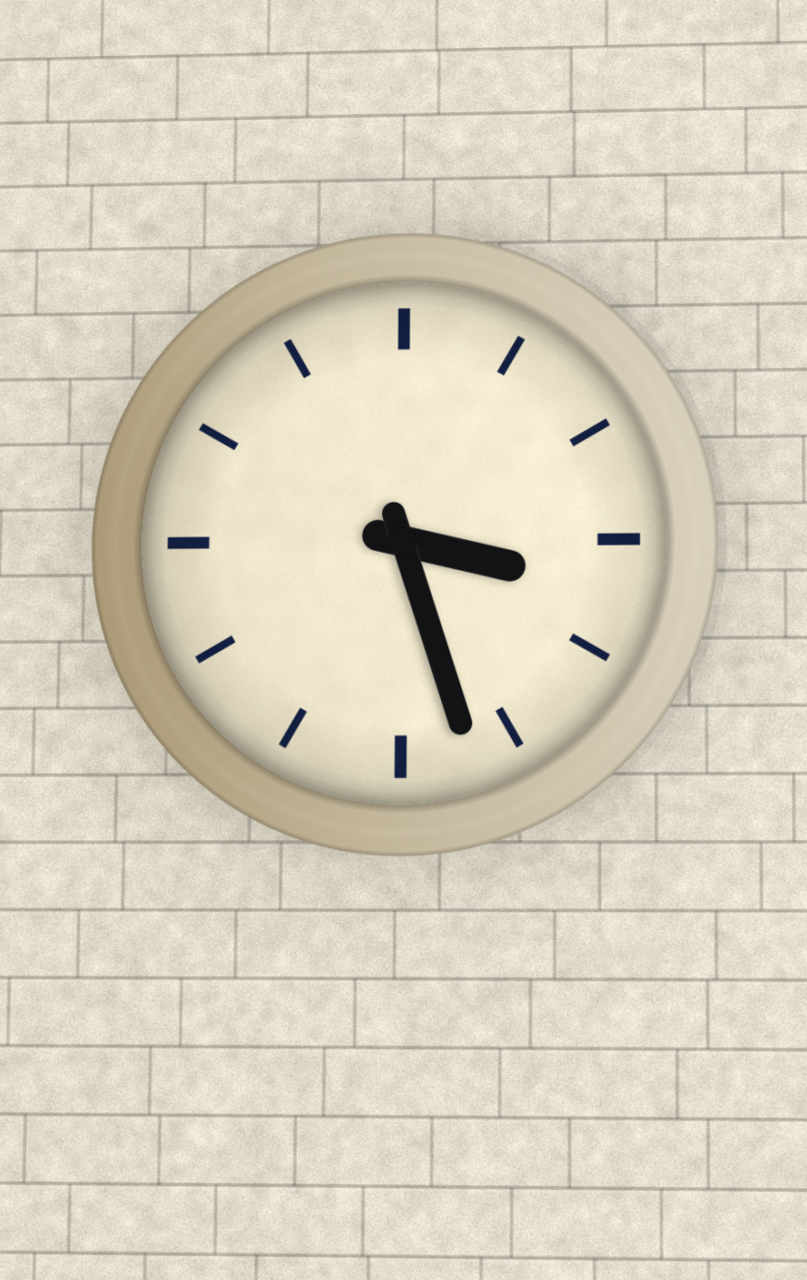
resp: 3,27
